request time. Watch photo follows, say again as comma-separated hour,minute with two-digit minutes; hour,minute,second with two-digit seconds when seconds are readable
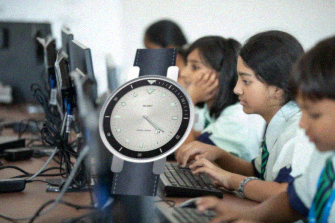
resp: 4,21
